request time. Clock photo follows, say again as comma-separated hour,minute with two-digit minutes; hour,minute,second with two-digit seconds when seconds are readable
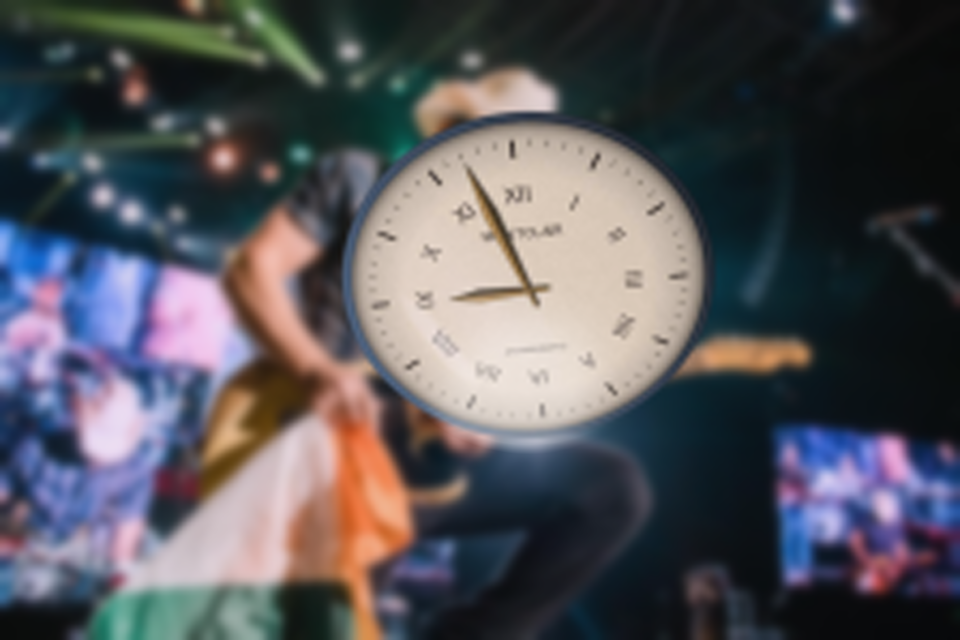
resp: 8,57
